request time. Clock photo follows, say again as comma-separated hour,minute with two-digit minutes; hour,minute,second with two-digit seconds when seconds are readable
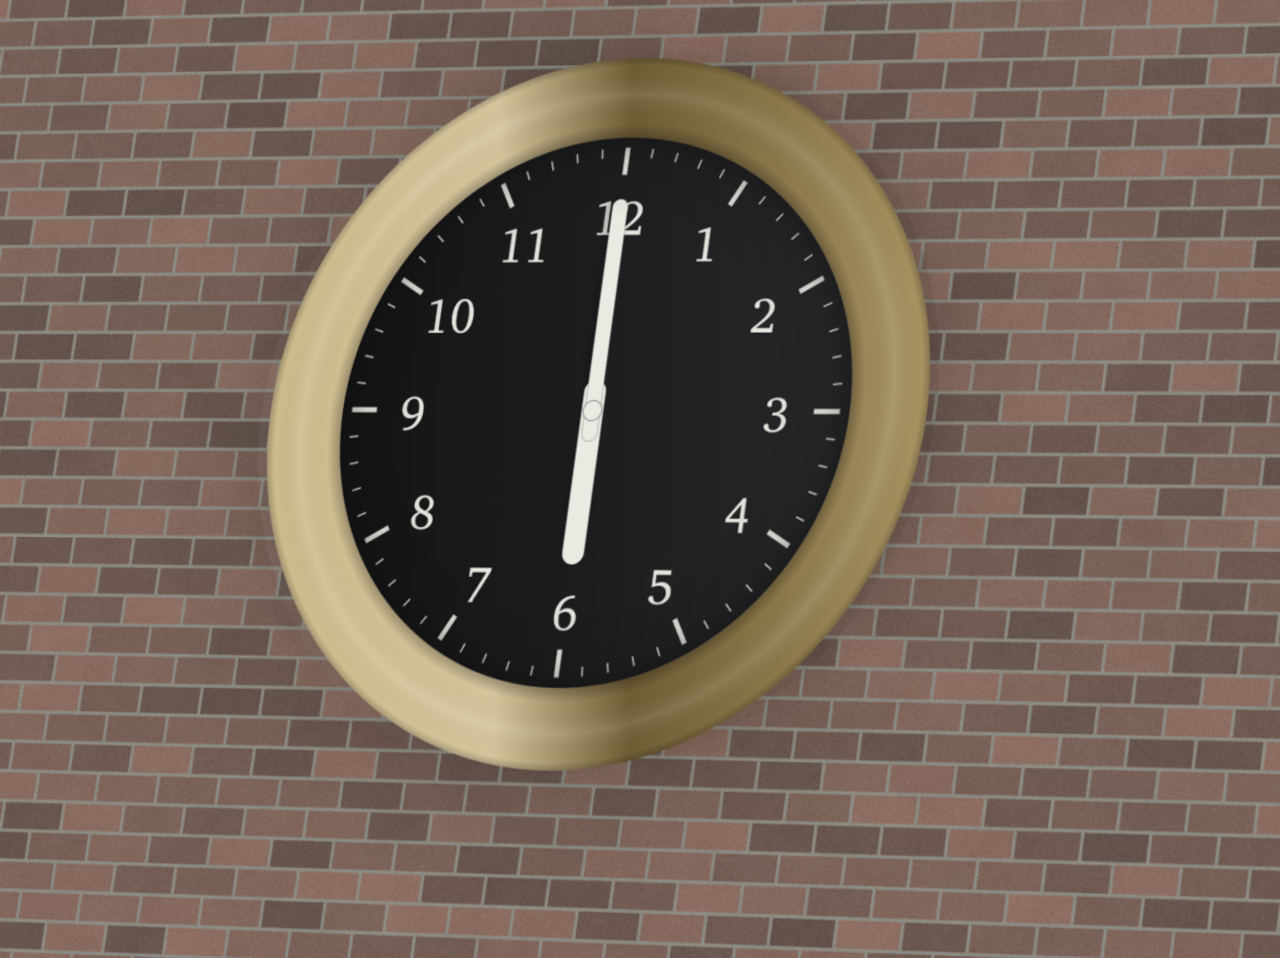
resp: 6,00
